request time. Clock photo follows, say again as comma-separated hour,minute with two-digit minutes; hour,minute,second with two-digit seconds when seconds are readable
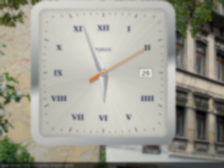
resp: 5,56,10
